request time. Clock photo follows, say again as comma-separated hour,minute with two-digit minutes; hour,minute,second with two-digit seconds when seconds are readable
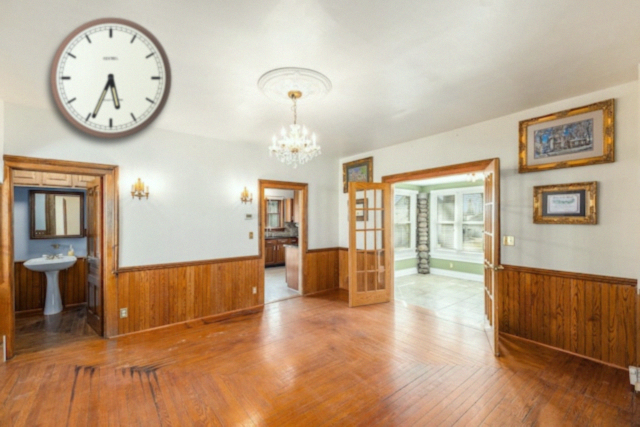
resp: 5,34
